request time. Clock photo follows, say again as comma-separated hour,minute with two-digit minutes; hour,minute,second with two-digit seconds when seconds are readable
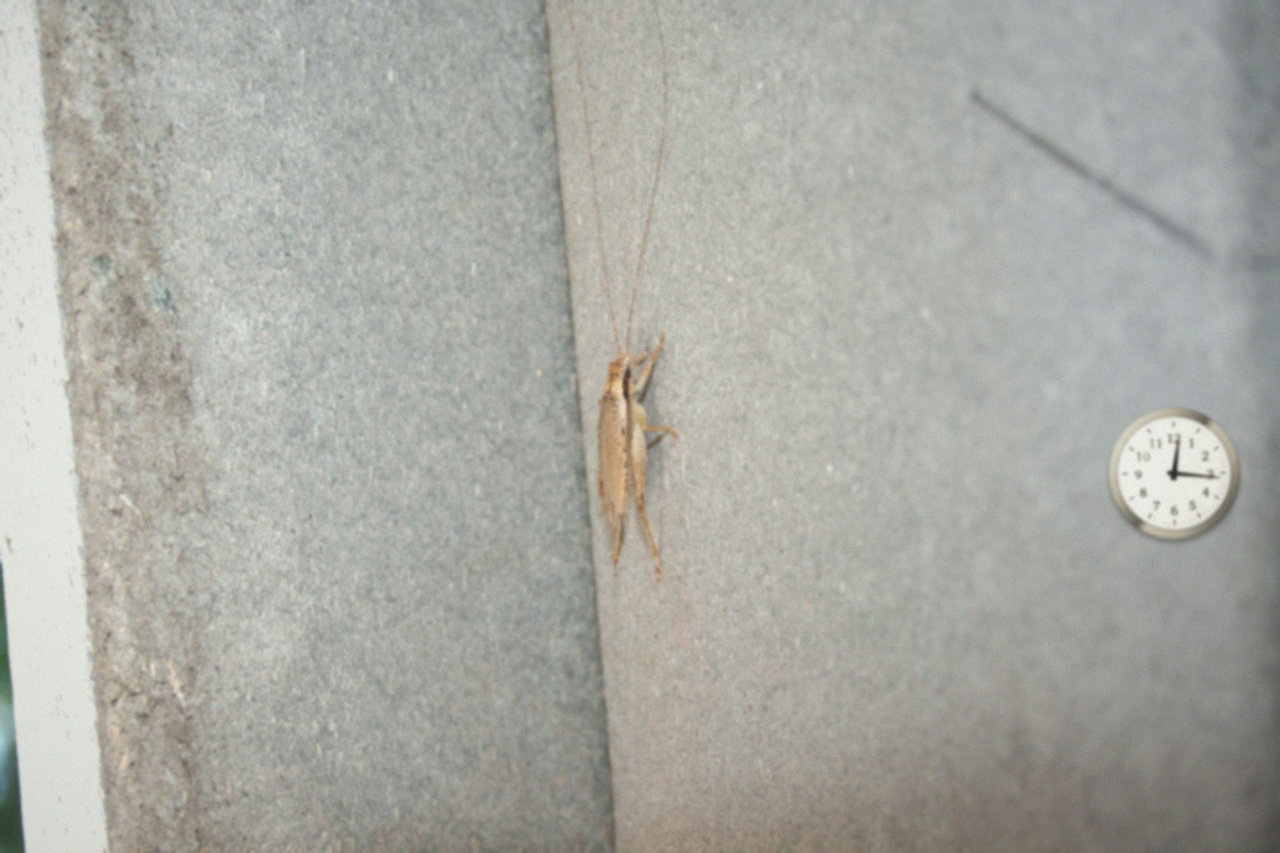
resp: 12,16
